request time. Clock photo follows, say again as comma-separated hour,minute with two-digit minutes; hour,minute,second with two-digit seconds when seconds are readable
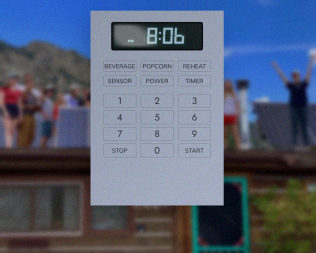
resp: 8,06
